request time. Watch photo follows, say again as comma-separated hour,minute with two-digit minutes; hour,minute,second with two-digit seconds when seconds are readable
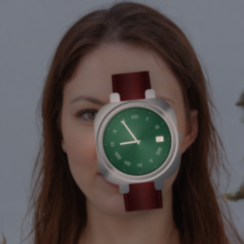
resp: 8,55
